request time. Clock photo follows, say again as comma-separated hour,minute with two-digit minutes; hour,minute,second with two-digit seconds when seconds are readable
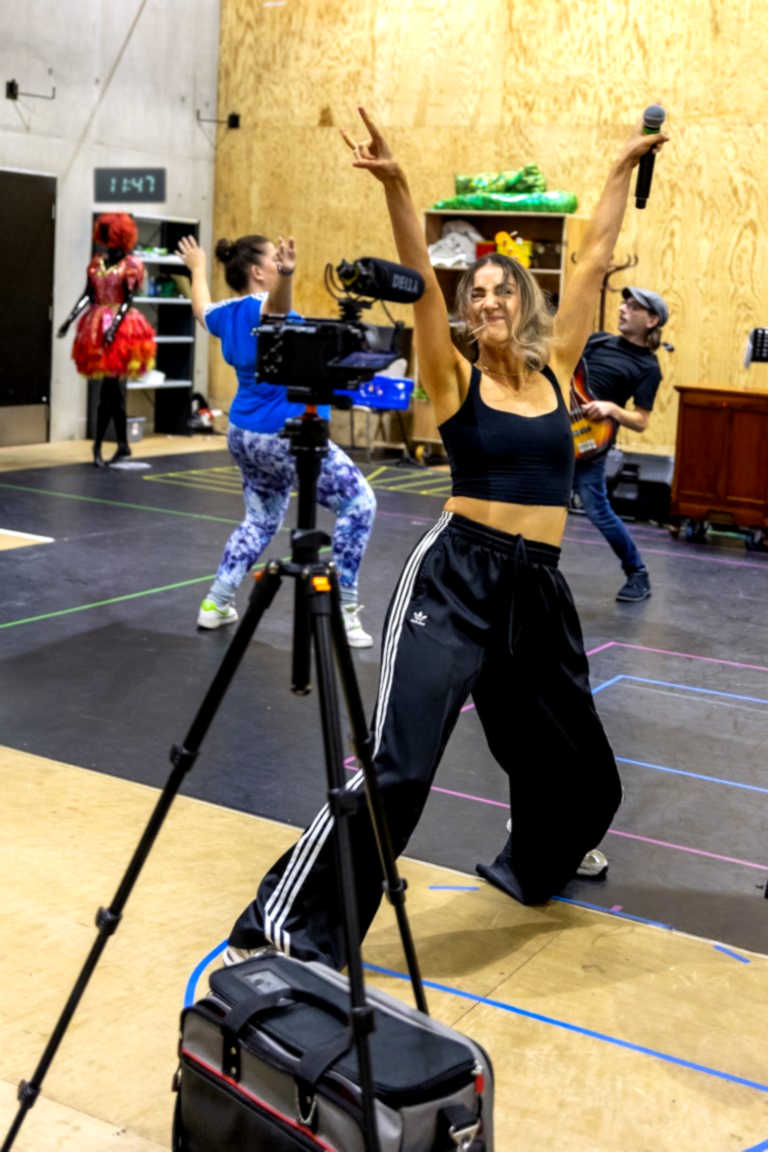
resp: 11,47
